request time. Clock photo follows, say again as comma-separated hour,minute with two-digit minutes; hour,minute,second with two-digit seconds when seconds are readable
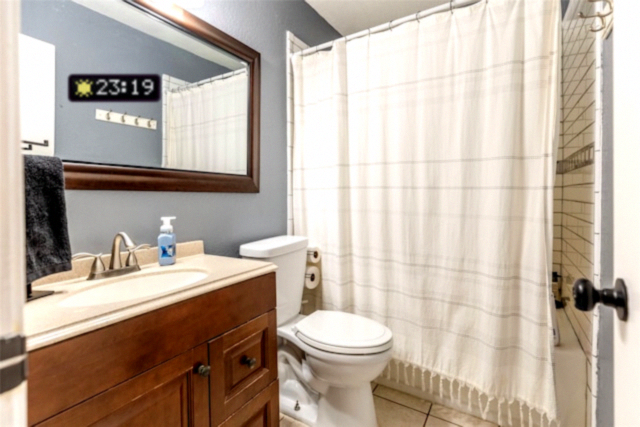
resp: 23,19
